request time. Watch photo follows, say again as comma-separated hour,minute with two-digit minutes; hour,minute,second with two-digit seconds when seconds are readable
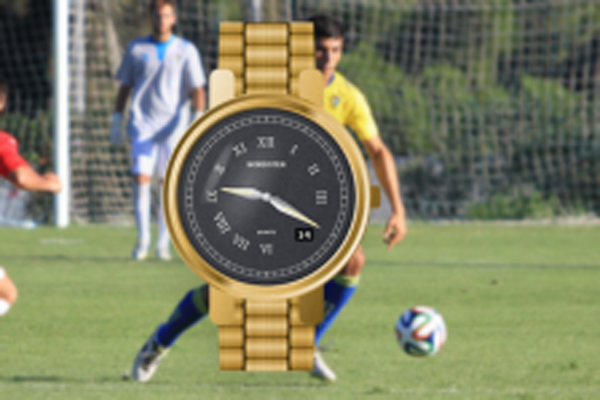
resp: 9,20
